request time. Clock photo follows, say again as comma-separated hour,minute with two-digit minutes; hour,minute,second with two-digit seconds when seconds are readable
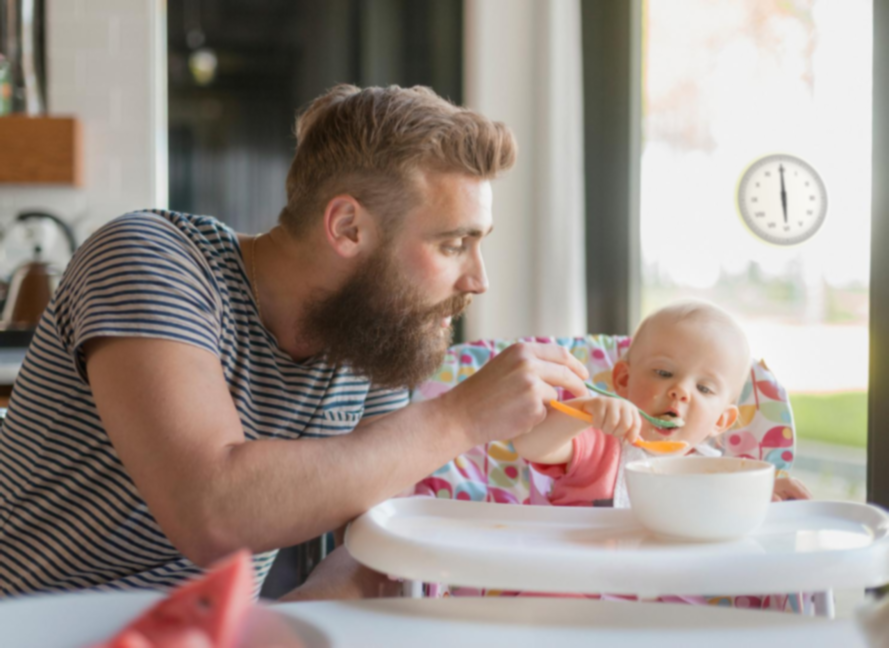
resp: 6,00
